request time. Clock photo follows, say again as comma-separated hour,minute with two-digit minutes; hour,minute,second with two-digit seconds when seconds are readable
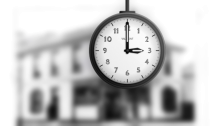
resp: 3,00
